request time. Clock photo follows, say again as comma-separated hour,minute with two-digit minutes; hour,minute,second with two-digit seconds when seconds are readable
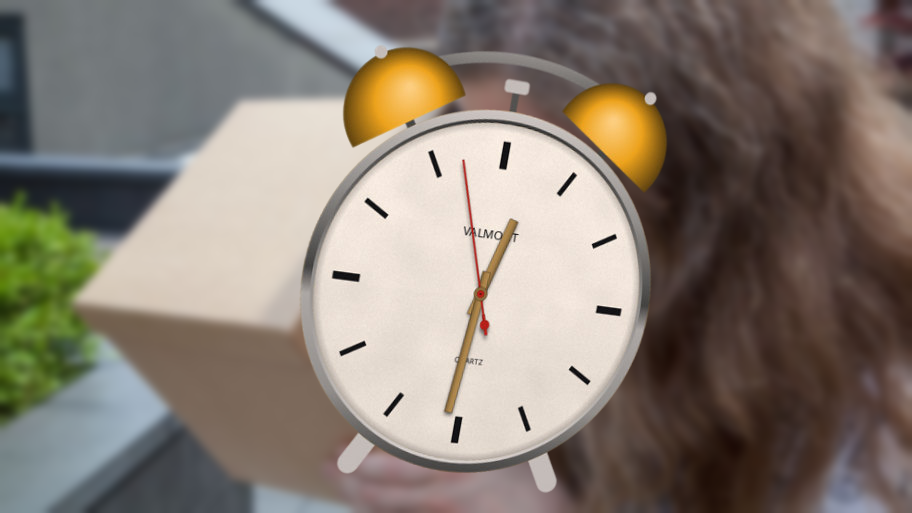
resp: 12,30,57
